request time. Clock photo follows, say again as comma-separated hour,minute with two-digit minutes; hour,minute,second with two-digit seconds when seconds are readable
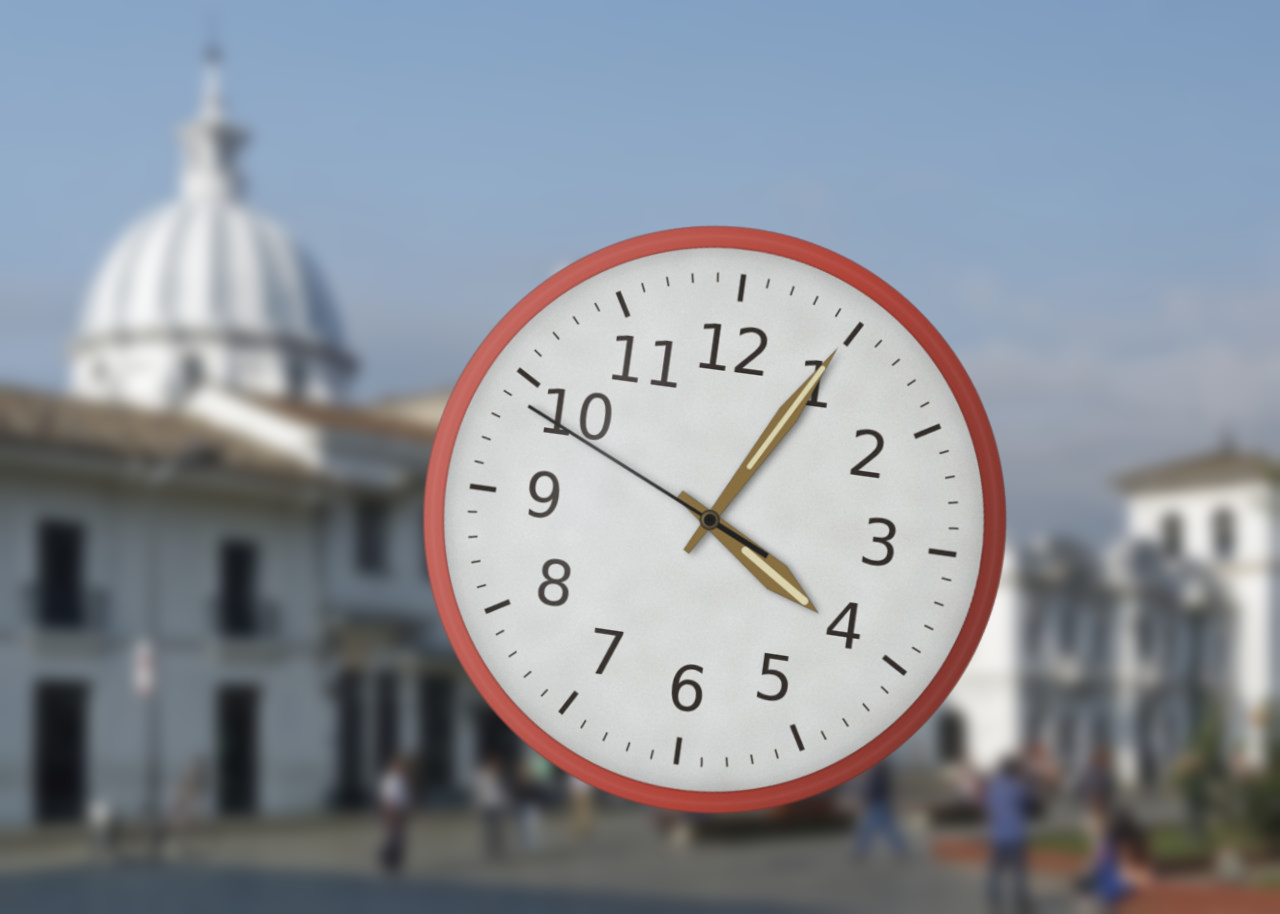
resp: 4,04,49
